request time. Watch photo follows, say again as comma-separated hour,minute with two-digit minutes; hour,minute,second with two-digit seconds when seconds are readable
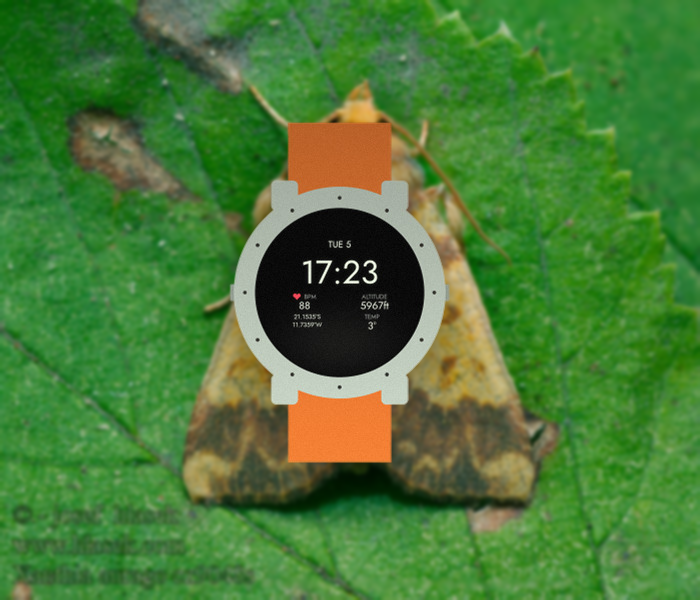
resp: 17,23
